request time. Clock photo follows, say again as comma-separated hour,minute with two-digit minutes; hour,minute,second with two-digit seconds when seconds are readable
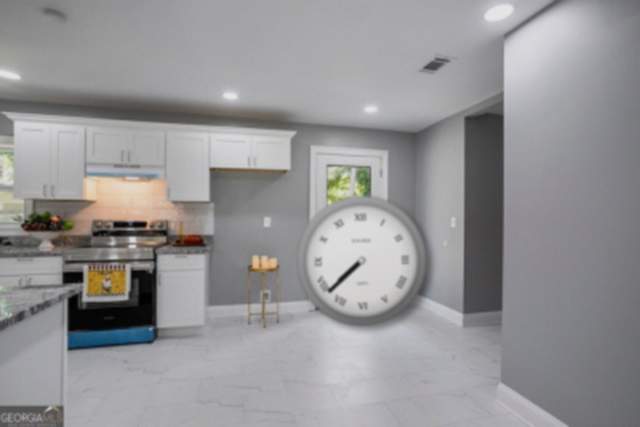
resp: 7,38
